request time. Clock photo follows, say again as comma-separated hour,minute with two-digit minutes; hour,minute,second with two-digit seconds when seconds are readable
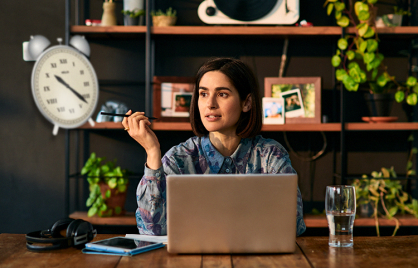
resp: 10,22
